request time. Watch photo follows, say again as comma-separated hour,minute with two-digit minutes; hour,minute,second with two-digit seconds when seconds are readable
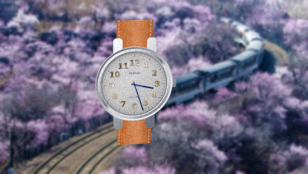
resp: 3,27
